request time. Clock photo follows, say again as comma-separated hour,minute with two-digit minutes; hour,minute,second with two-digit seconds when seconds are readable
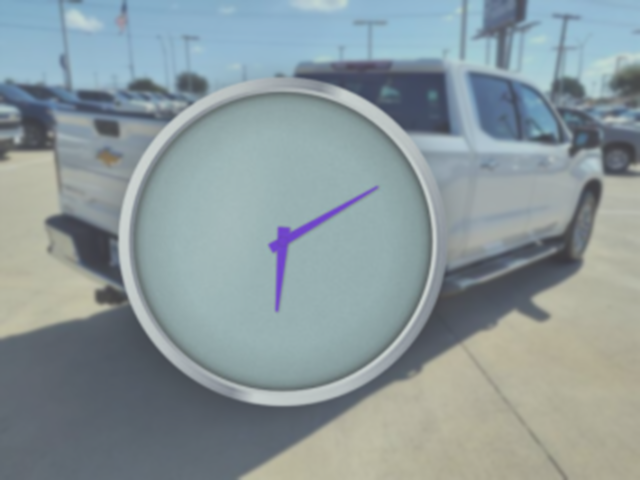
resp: 6,10
